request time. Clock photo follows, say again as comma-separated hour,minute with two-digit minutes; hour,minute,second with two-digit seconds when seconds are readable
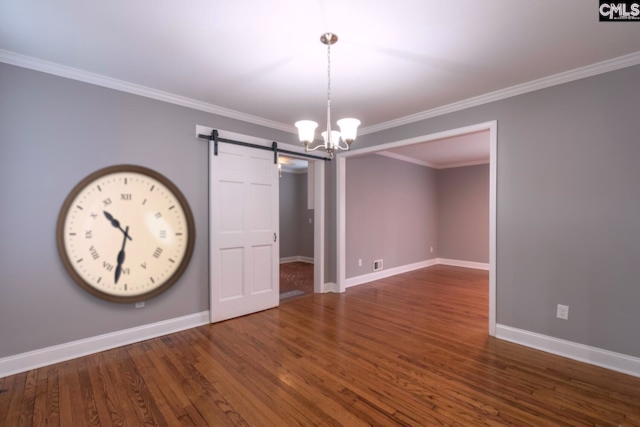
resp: 10,32
